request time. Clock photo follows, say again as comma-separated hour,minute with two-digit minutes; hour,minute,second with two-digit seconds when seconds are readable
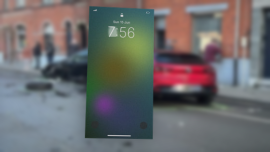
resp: 7,56
